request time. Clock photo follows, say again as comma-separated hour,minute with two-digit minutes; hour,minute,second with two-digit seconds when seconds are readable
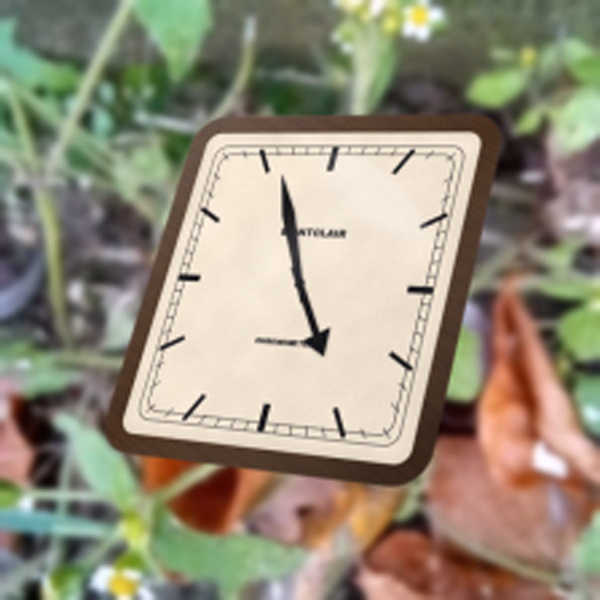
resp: 4,56
